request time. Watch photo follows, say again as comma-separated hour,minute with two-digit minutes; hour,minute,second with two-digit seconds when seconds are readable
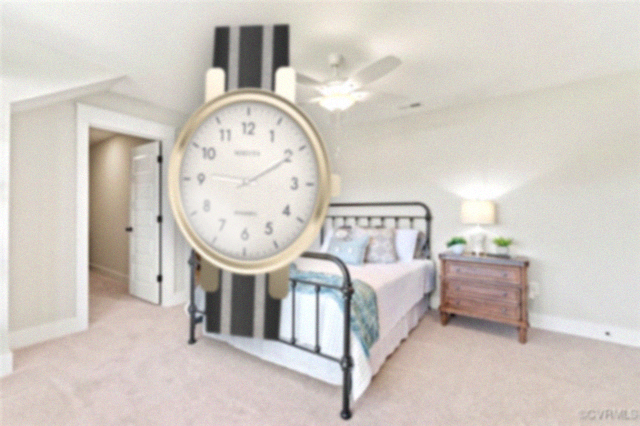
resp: 9,10
